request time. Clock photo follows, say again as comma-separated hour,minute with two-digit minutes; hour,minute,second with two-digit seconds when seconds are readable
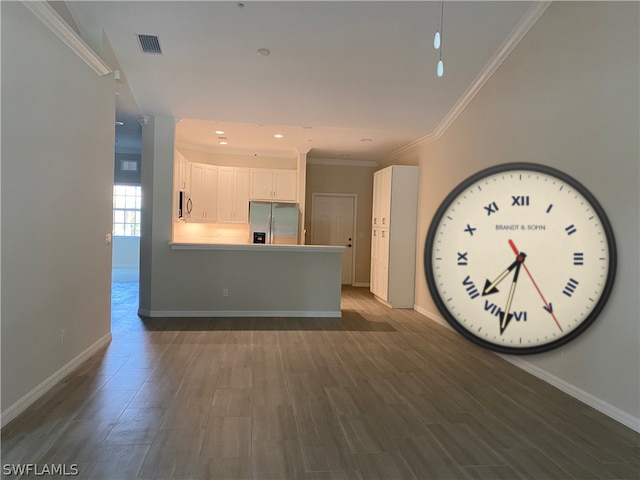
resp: 7,32,25
